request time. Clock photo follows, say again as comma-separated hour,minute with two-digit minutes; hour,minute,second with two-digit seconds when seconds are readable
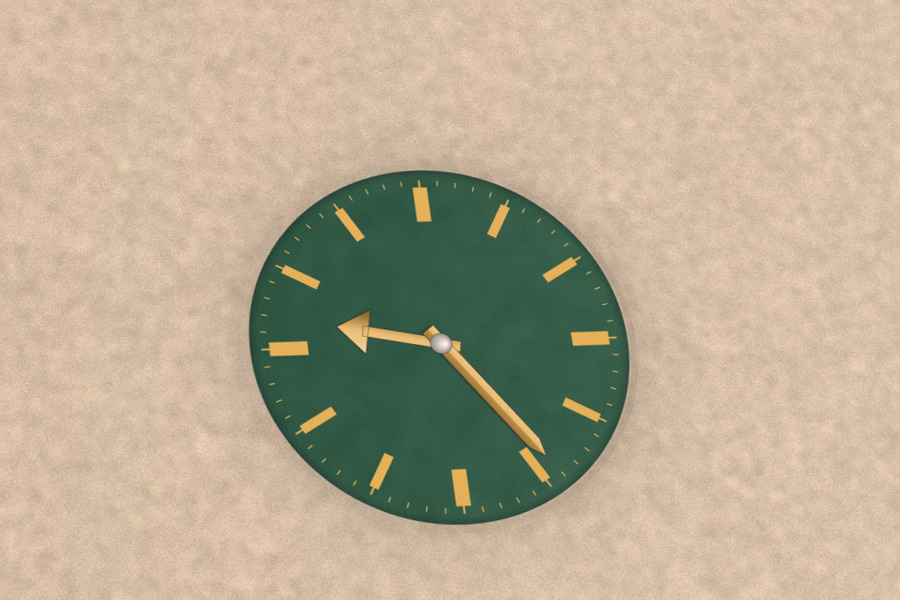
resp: 9,24
